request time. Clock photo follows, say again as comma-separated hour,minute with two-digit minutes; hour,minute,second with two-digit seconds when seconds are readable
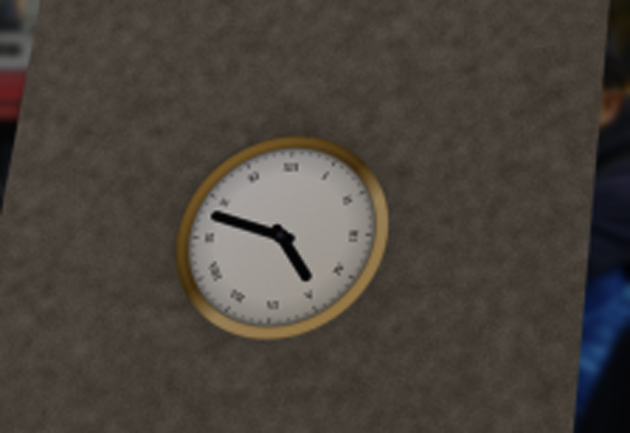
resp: 4,48
